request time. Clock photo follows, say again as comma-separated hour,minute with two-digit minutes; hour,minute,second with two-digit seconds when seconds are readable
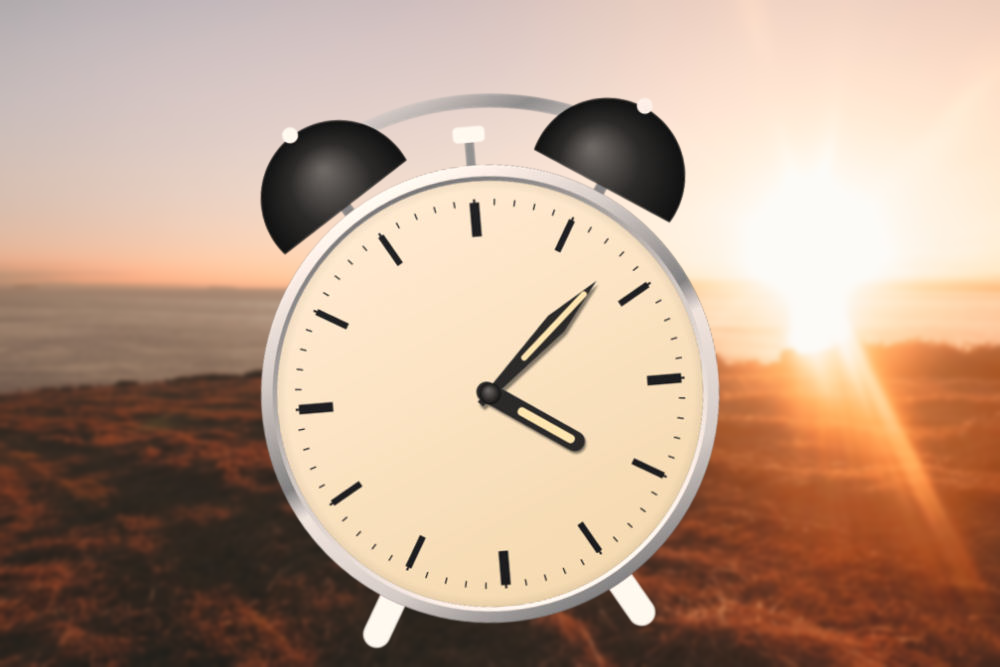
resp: 4,08
